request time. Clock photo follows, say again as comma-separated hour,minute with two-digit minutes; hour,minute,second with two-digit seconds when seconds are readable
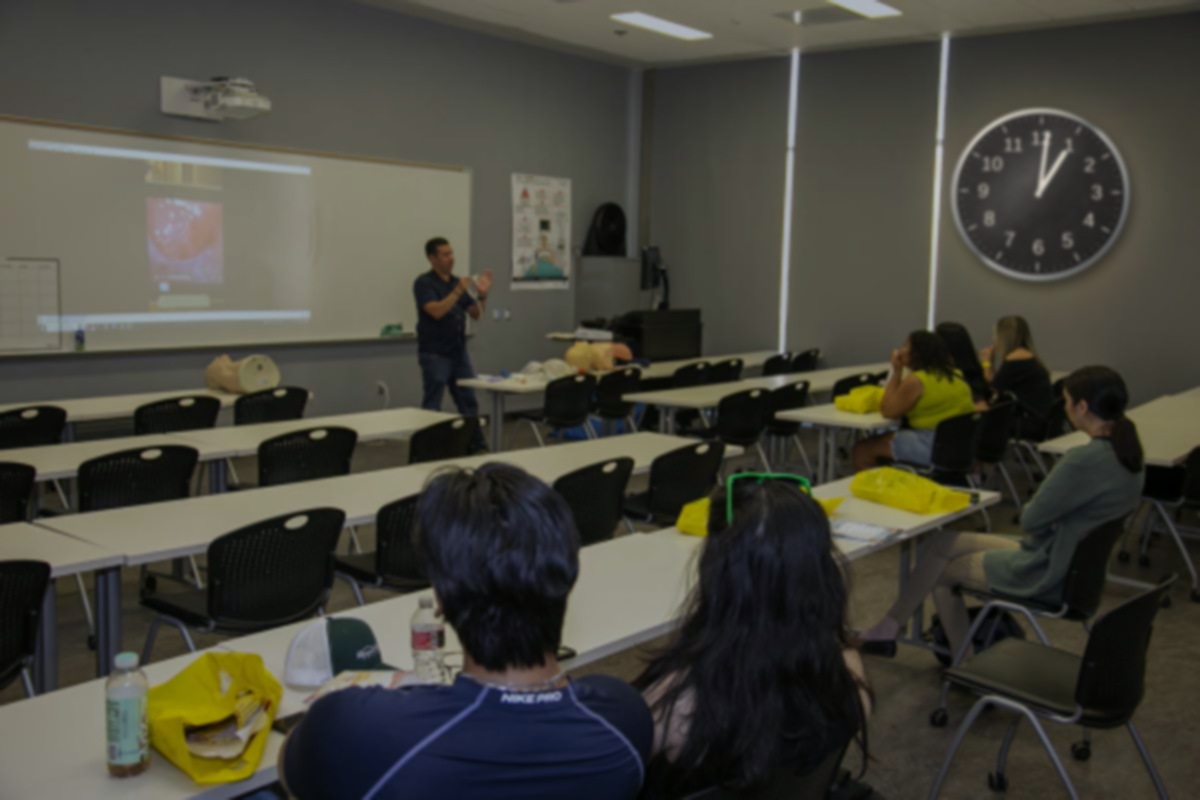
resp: 1,01
